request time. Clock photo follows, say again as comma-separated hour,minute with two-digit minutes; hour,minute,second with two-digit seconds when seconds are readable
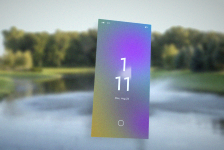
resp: 1,11
